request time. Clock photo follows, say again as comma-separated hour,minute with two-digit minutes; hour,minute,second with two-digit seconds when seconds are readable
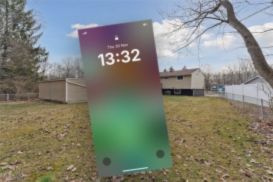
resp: 13,32
